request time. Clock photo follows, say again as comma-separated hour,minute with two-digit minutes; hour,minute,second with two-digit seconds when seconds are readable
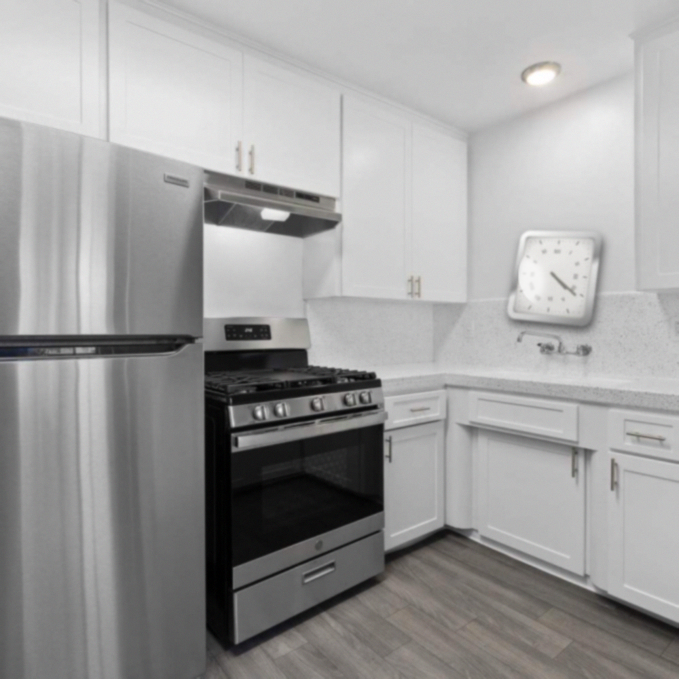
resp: 4,21
